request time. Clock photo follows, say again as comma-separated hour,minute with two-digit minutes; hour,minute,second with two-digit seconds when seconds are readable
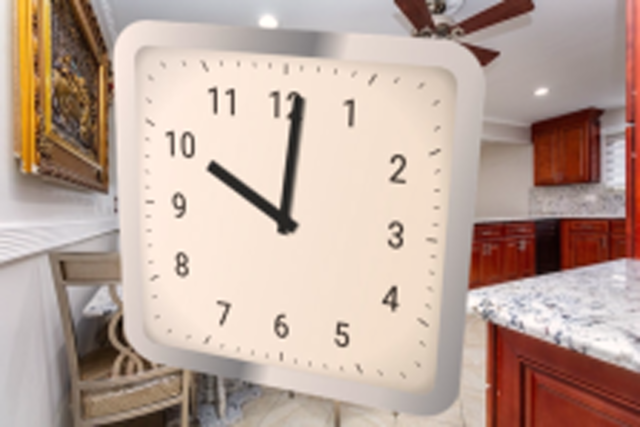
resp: 10,01
